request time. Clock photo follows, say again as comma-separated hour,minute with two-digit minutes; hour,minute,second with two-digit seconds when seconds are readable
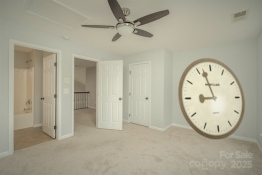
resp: 8,57
